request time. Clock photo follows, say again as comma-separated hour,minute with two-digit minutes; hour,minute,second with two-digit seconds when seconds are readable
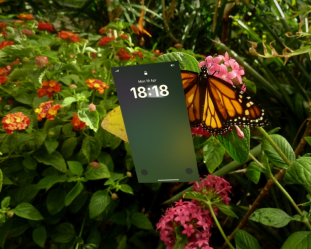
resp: 18,18
